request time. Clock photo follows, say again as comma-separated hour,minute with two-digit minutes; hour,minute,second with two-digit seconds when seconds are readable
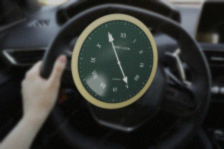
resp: 4,55
